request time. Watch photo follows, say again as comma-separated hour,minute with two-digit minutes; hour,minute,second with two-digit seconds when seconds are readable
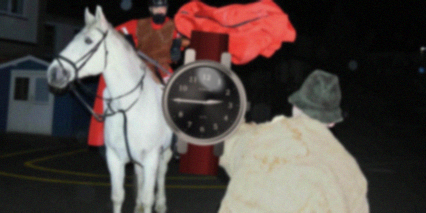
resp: 2,45
